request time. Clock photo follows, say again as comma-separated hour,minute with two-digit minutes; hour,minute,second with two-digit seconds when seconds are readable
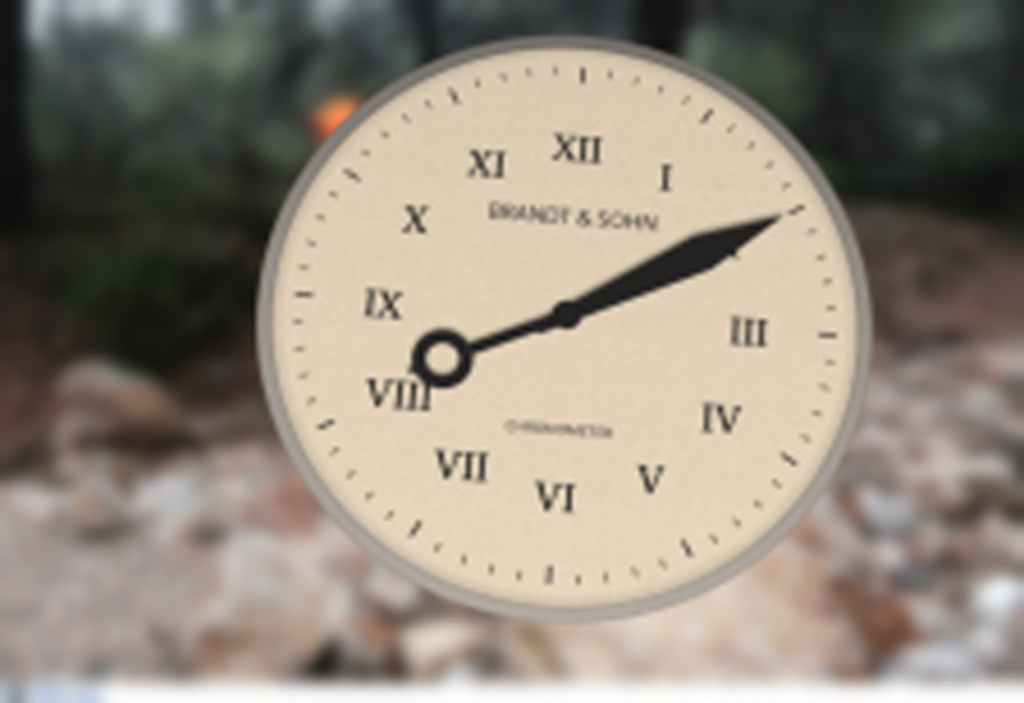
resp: 8,10
